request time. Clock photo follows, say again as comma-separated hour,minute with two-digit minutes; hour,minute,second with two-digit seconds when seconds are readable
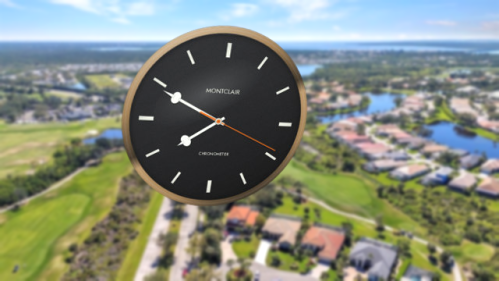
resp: 7,49,19
